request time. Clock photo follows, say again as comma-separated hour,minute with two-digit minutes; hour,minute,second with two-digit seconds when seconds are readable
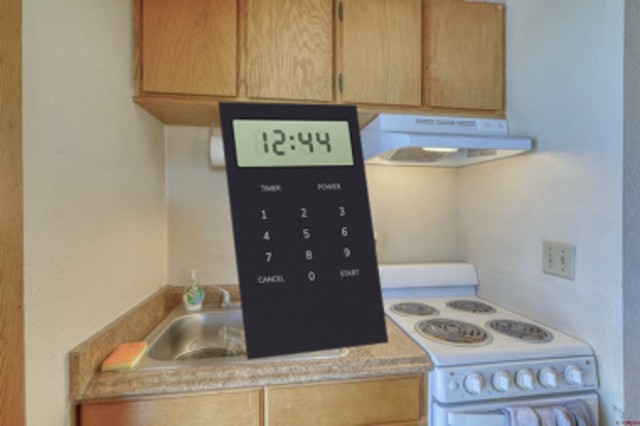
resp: 12,44
